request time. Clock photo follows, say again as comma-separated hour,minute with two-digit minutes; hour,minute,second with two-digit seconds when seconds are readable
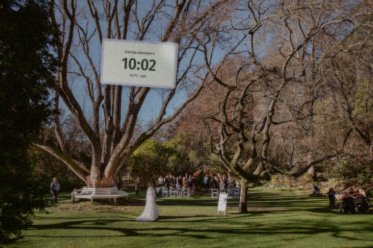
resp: 10,02
